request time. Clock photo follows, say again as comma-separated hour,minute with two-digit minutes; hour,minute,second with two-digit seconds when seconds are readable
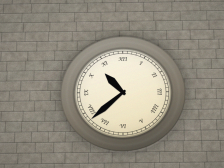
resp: 10,38
